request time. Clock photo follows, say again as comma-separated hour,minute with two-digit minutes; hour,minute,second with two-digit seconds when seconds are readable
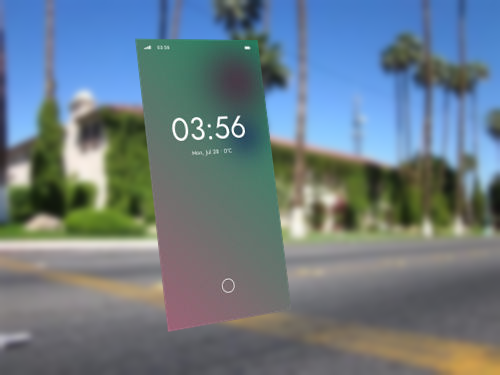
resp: 3,56
